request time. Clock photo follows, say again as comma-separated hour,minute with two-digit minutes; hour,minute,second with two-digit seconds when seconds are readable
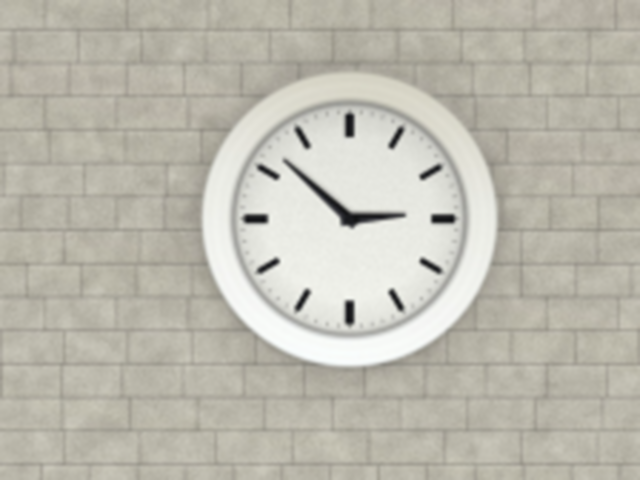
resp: 2,52
